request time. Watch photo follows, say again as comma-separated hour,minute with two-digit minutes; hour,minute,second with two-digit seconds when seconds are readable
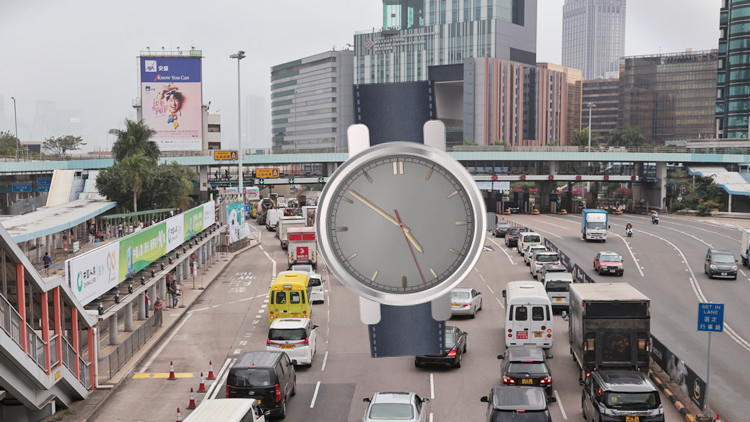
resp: 4,51,27
